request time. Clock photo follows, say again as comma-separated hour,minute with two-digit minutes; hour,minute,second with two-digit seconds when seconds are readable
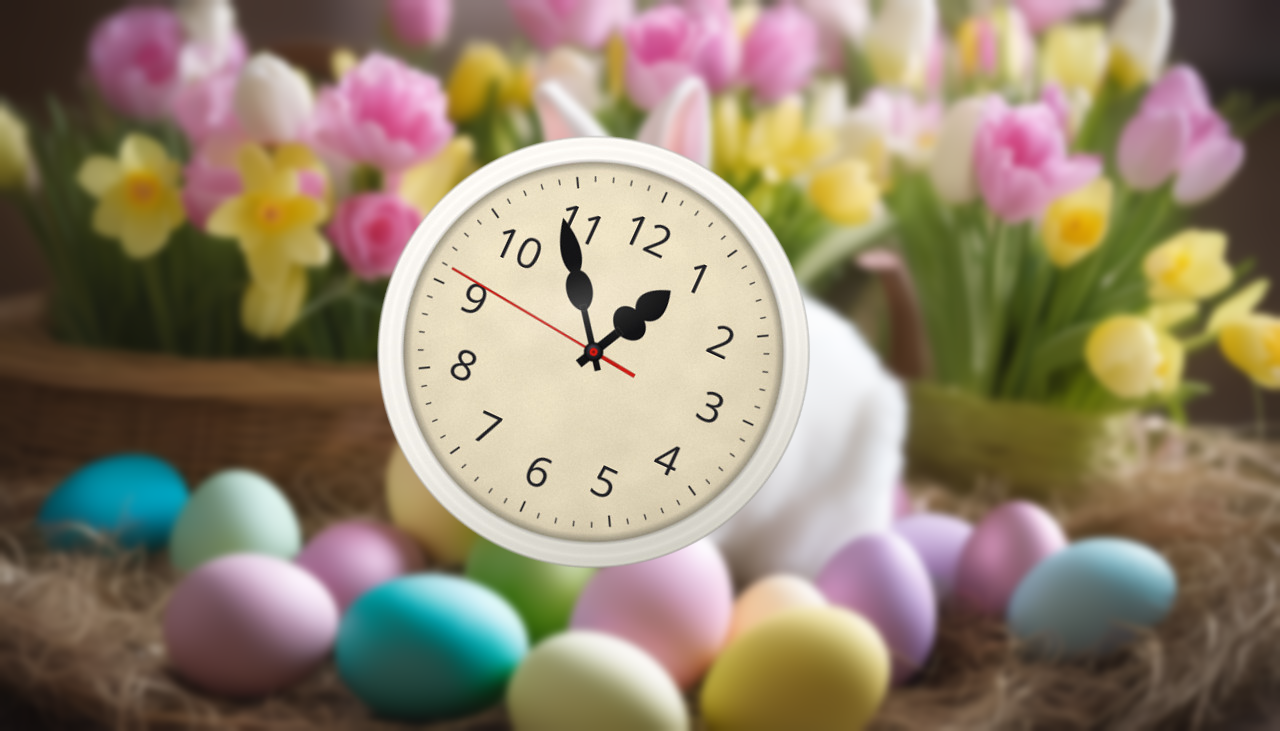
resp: 12,53,46
